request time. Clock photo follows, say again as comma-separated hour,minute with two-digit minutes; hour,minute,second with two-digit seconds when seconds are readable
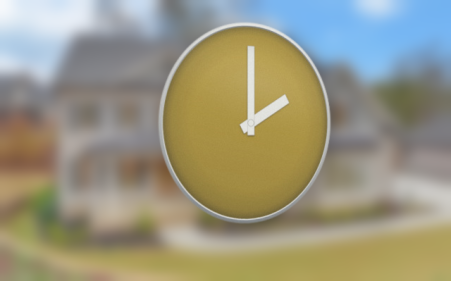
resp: 2,00
